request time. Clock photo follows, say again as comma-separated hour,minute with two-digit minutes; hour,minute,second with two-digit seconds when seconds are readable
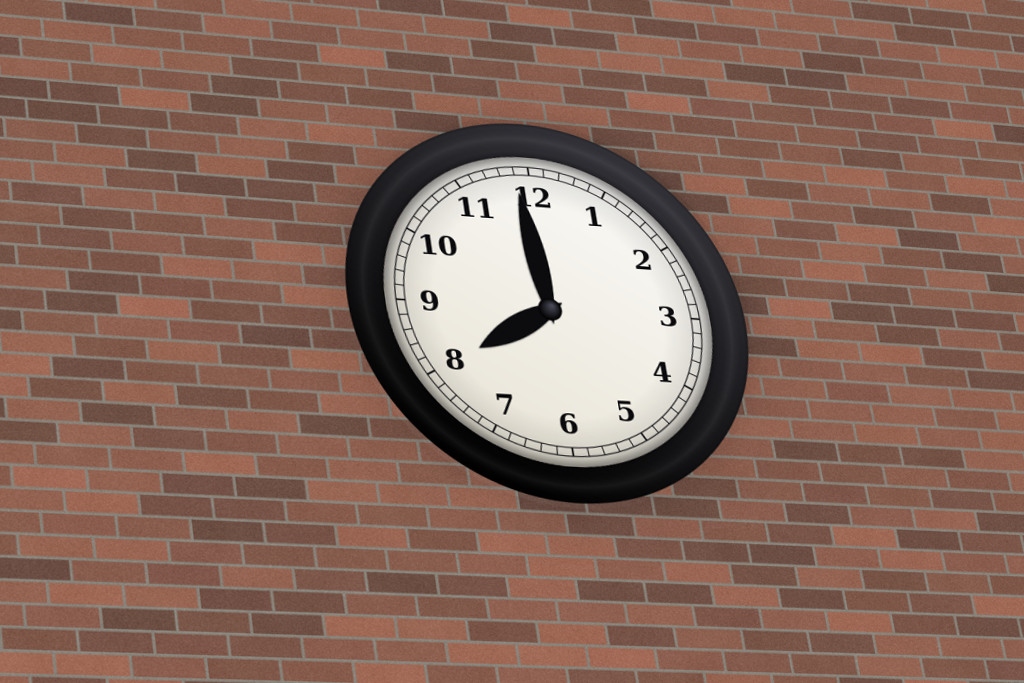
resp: 7,59
